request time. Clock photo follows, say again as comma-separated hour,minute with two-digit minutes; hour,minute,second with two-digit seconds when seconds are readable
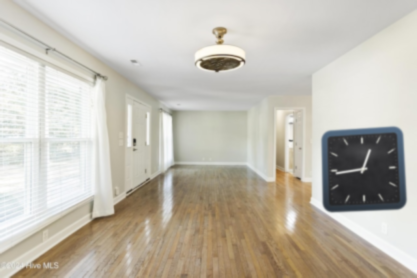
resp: 12,44
